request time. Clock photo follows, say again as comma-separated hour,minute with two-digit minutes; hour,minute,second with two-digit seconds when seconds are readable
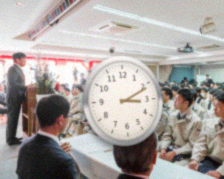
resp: 3,11
